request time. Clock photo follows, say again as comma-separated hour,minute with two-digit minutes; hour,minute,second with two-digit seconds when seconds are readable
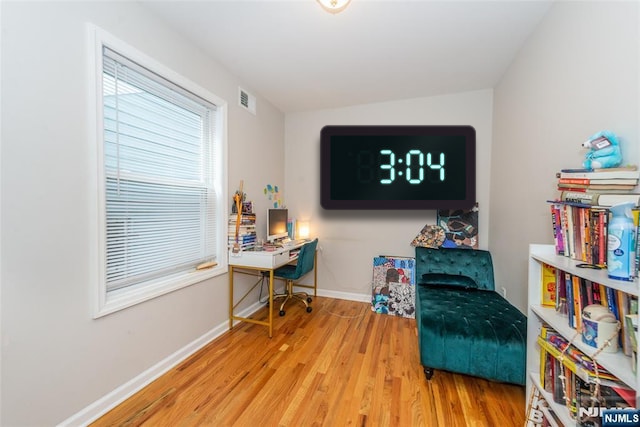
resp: 3,04
